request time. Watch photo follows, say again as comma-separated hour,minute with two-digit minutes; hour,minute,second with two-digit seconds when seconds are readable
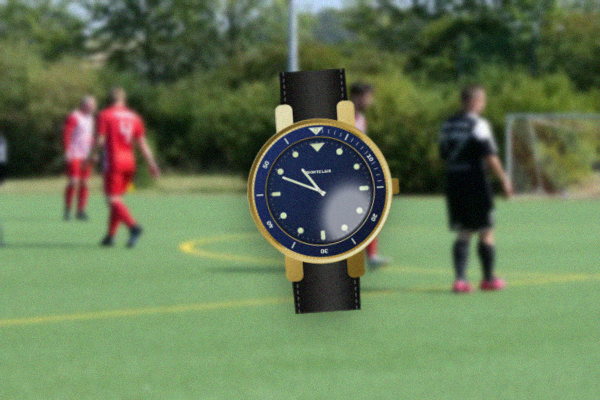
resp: 10,49
